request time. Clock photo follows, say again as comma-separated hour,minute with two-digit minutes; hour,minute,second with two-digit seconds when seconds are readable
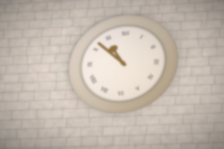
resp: 10,52
